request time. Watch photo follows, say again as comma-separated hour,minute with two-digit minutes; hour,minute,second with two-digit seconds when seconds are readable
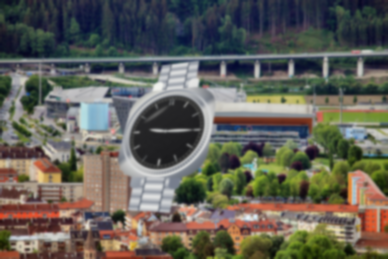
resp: 9,15
